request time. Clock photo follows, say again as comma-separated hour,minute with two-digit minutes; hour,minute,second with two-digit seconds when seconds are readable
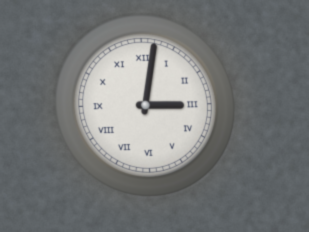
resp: 3,02
